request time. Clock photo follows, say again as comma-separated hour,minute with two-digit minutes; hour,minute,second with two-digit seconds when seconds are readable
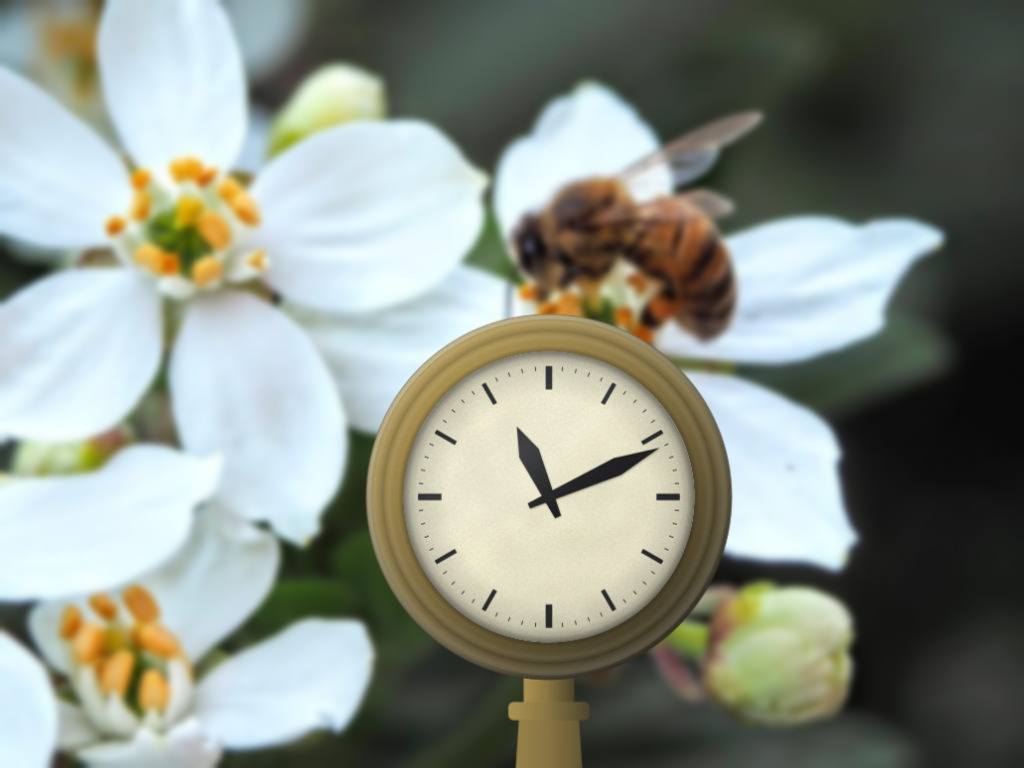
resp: 11,11
